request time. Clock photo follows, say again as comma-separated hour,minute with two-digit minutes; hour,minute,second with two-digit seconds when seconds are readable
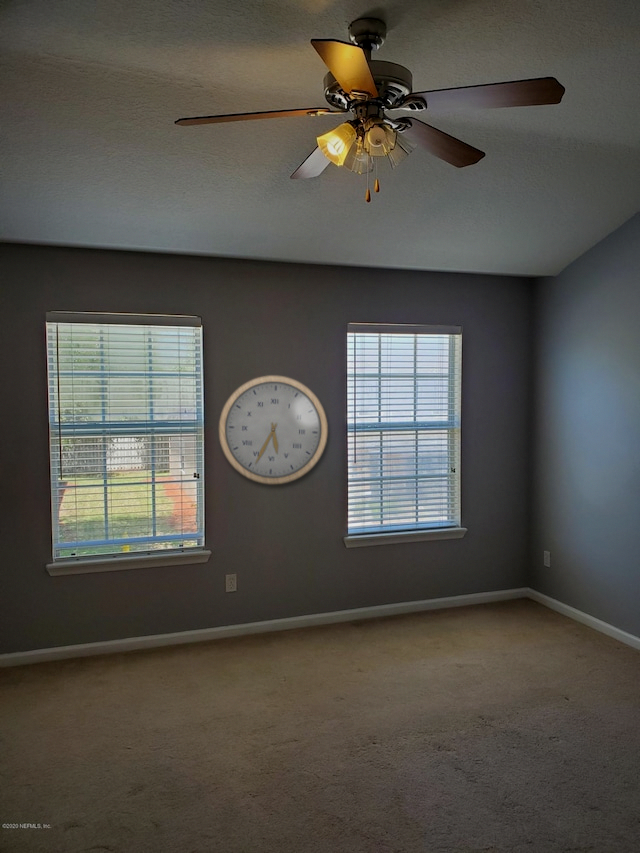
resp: 5,34
